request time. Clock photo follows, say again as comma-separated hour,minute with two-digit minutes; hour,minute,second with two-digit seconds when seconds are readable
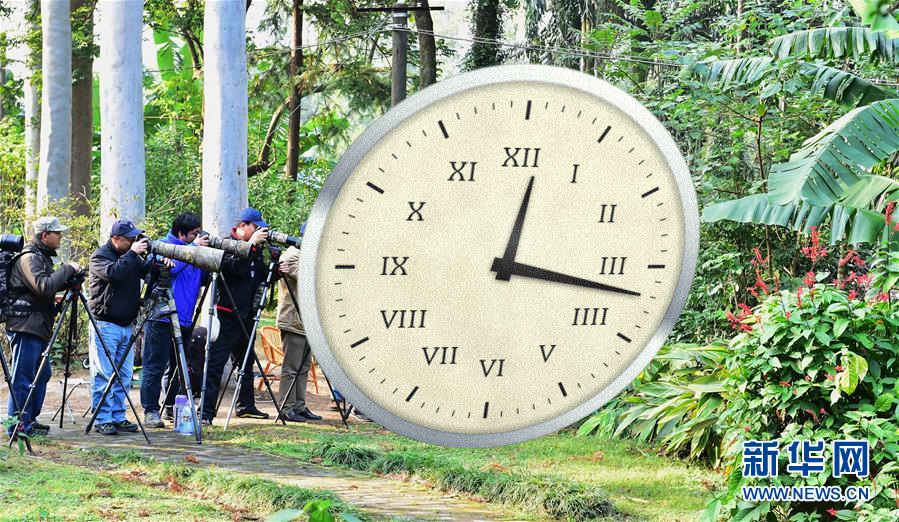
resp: 12,17
